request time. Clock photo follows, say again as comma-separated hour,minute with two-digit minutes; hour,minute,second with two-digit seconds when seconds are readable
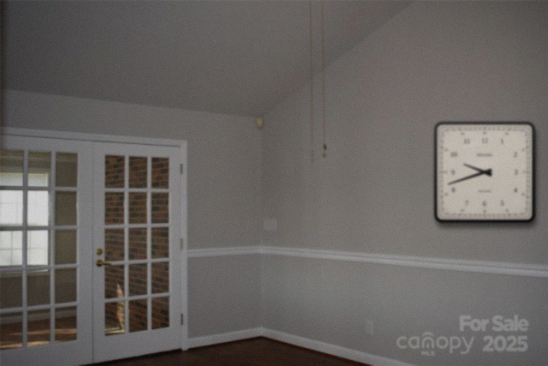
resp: 9,42
